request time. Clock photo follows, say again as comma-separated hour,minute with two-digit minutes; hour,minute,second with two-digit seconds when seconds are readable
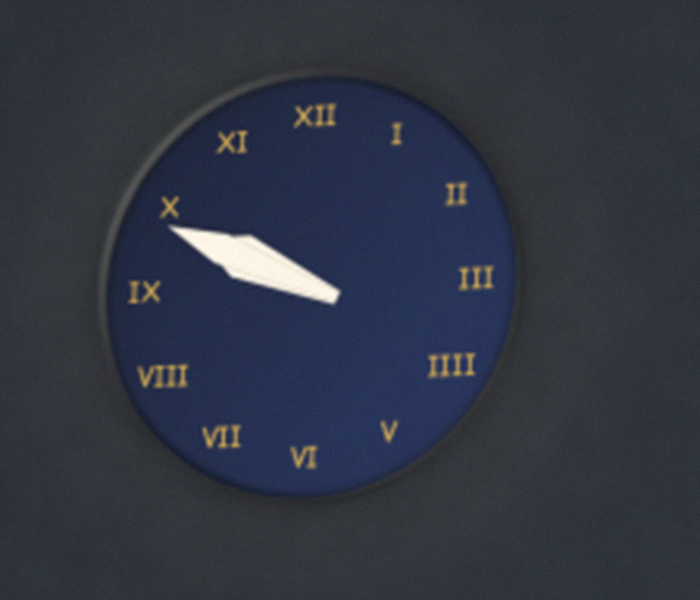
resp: 9,49
